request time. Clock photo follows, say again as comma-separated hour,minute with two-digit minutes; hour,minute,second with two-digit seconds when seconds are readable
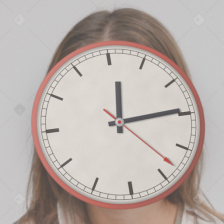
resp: 12,14,23
